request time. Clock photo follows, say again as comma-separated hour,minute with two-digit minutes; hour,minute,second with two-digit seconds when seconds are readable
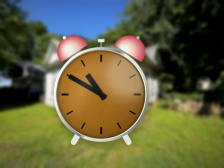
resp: 10,50
